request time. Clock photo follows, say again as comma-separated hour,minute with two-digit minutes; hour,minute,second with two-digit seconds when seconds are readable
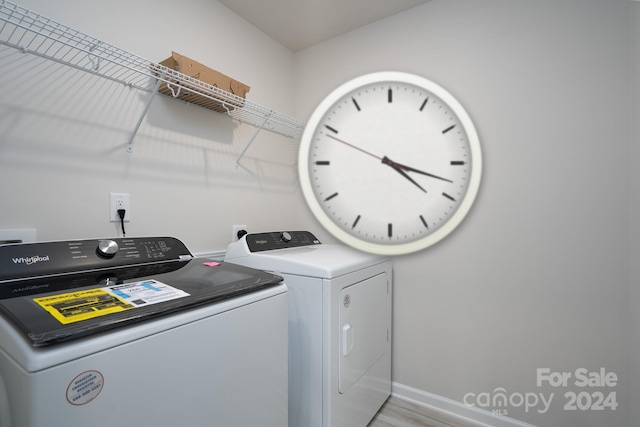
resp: 4,17,49
